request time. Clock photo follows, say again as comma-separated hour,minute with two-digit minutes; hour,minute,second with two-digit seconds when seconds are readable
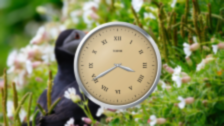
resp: 3,40
